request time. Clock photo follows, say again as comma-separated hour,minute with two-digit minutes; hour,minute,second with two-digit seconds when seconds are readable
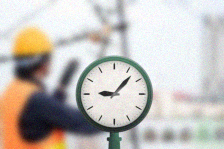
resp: 9,07
